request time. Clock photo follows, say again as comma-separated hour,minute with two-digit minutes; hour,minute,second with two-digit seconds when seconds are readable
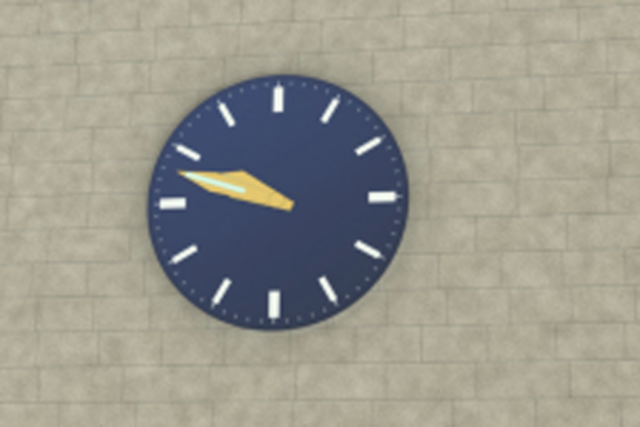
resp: 9,48
